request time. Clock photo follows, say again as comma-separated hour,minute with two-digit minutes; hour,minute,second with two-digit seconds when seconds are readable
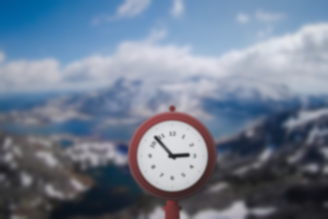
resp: 2,53
